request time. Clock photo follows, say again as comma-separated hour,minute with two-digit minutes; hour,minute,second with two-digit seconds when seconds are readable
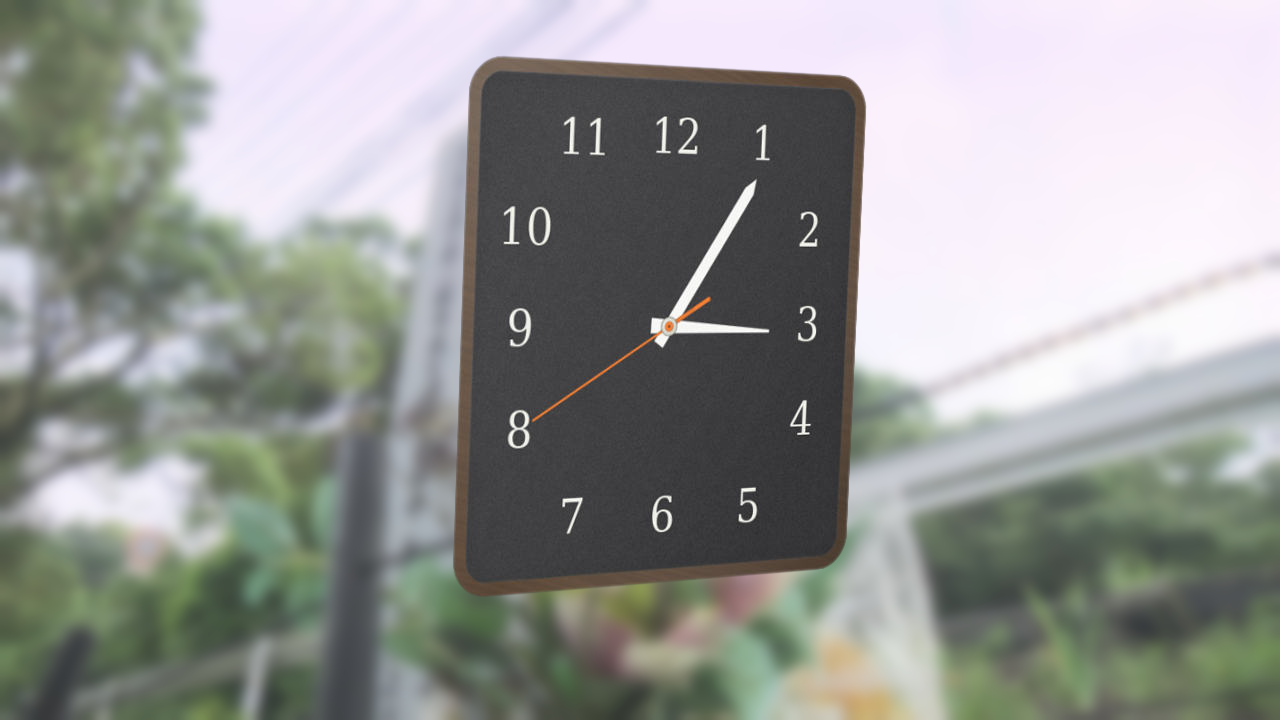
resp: 3,05,40
